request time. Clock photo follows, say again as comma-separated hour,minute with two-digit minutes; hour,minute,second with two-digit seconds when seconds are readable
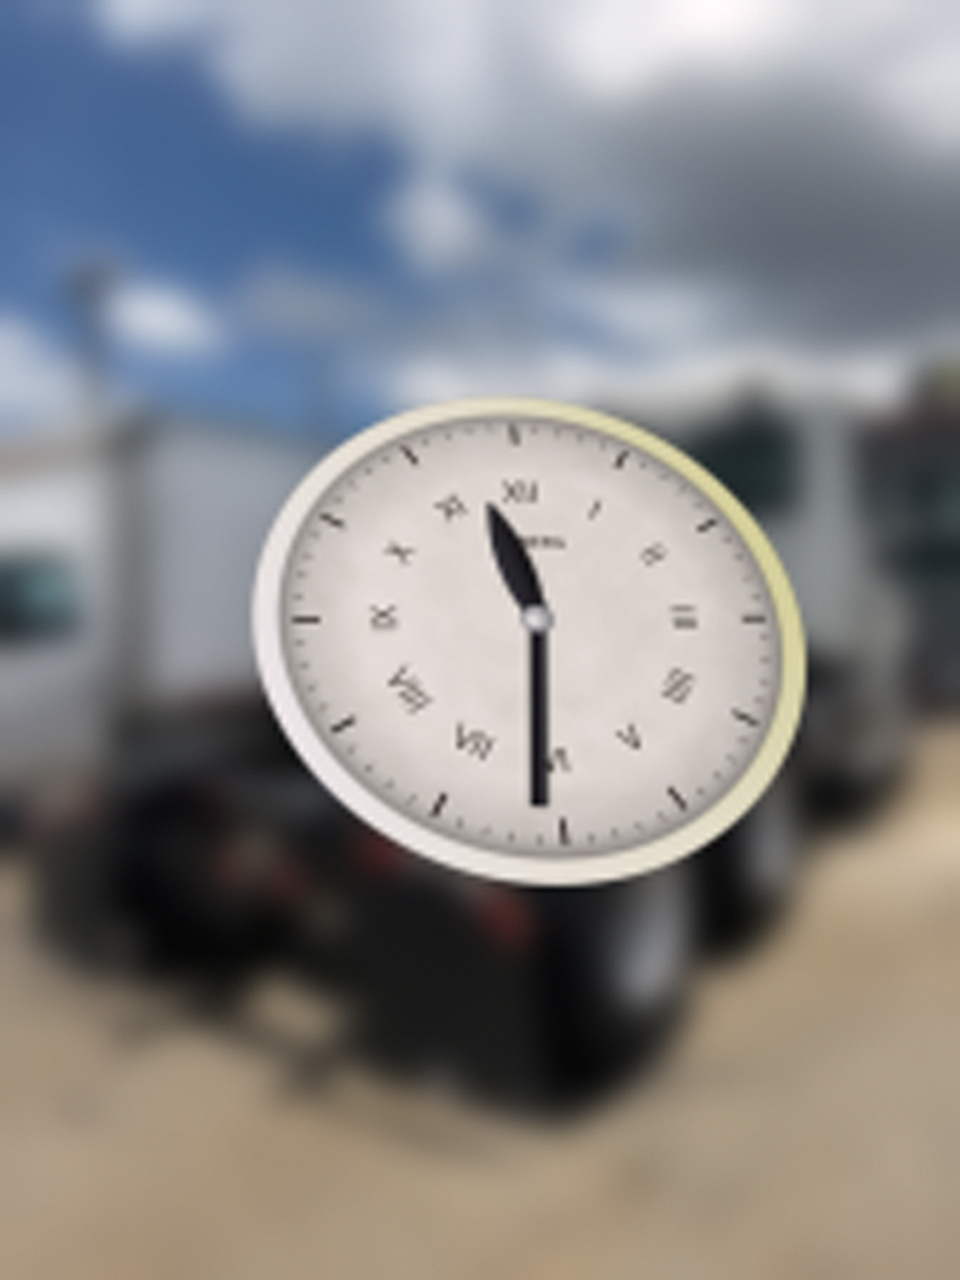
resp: 11,31
